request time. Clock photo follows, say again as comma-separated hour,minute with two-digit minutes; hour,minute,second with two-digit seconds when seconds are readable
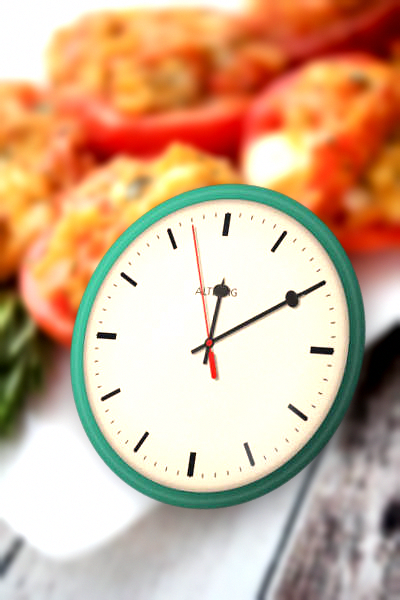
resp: 12,09,57
